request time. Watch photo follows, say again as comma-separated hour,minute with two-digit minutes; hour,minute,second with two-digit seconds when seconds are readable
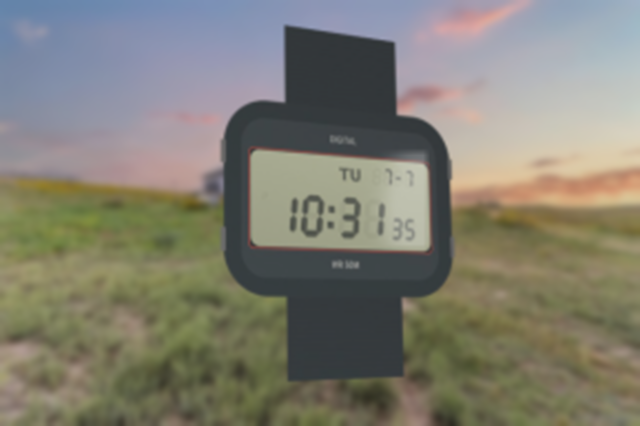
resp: 10,31,35
